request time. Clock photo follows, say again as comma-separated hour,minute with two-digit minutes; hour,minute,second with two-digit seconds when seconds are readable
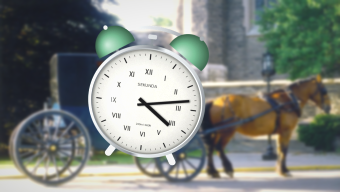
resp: 4,13
